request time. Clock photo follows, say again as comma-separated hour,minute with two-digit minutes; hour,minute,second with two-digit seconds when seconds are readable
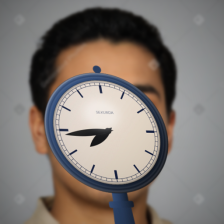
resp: 7,44
